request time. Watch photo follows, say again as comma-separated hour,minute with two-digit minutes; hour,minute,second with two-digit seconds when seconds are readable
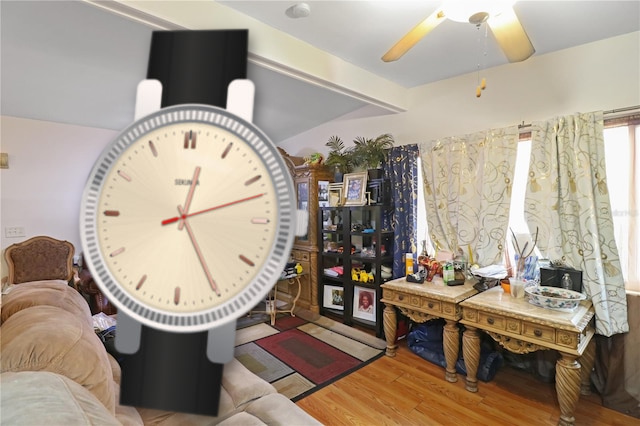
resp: 12,25,12
